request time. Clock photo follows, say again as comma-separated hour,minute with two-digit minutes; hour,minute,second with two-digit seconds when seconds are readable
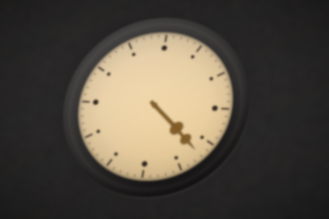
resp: 4,22
